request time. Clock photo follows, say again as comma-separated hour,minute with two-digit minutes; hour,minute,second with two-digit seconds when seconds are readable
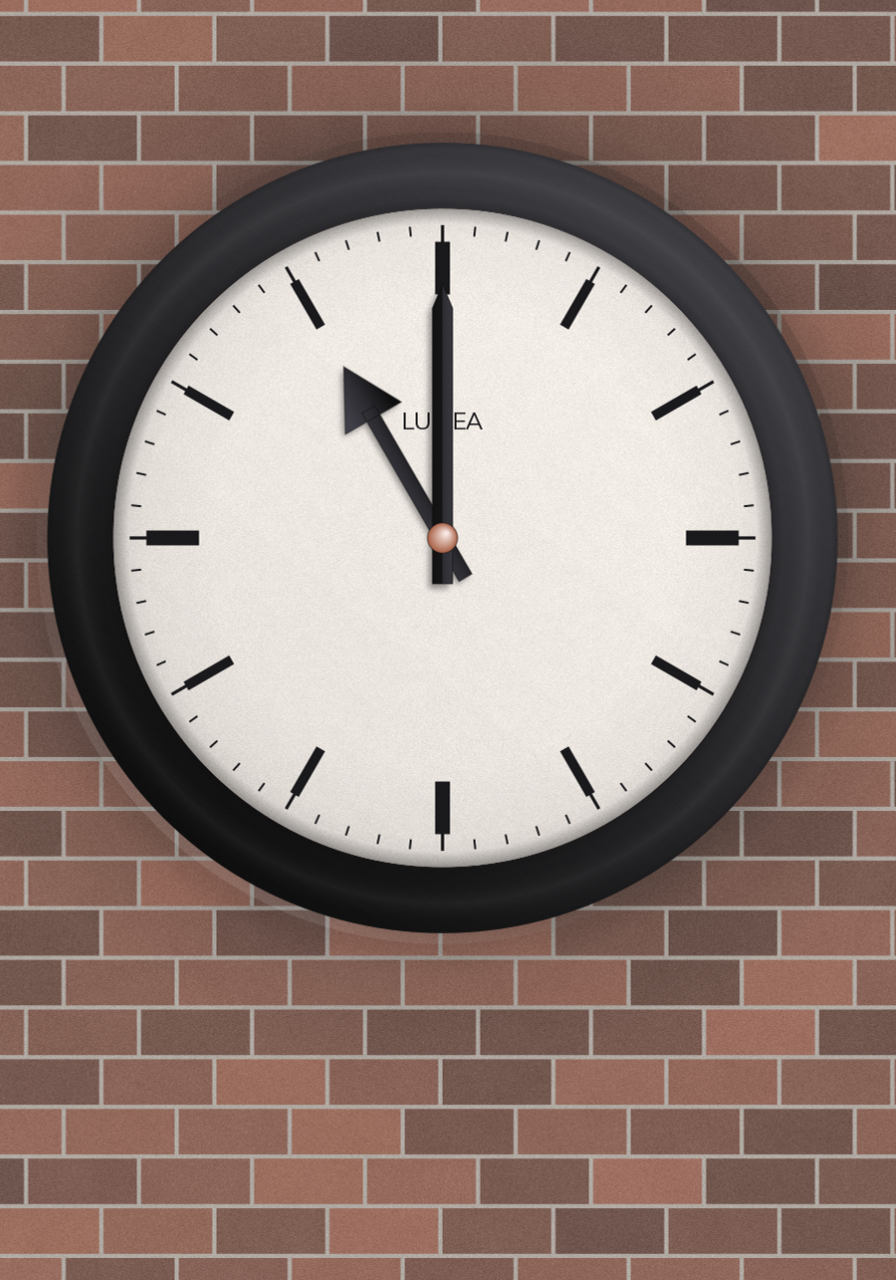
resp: 11,00
